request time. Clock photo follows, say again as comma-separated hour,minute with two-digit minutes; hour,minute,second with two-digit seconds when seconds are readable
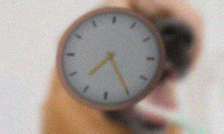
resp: 7,25
